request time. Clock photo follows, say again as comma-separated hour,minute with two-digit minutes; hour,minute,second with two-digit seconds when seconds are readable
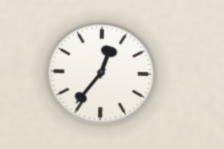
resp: 12,36
